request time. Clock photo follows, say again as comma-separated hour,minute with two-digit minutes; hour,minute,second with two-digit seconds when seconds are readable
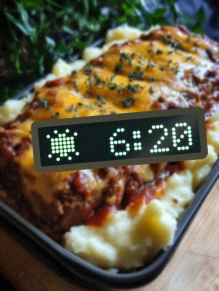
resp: 6,20
